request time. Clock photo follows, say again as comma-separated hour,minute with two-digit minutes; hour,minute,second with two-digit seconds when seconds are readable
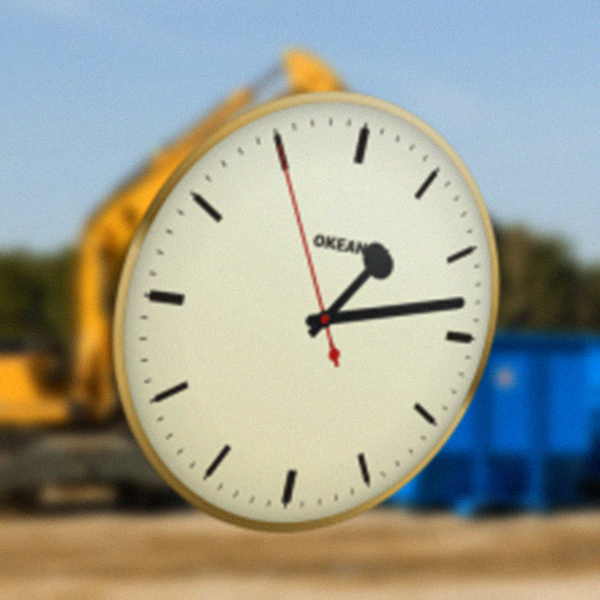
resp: 1,12,55
